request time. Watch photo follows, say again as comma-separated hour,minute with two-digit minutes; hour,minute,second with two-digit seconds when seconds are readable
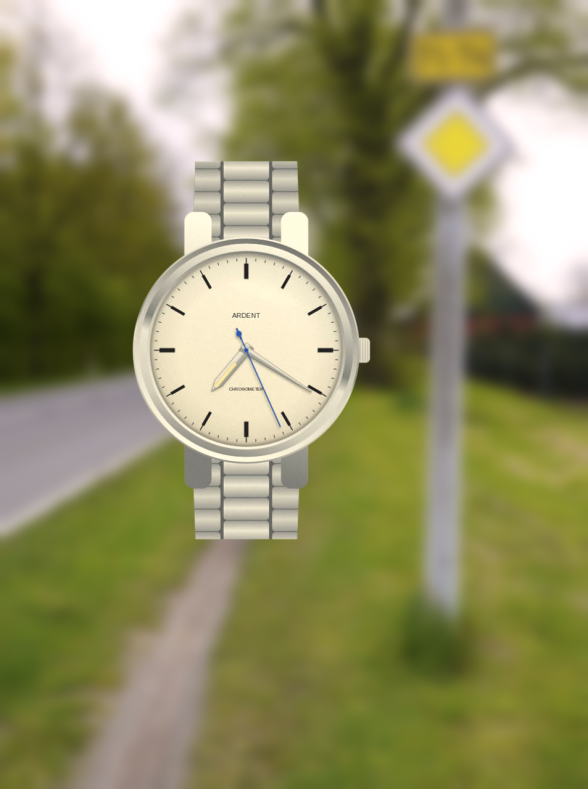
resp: 7,20,26
